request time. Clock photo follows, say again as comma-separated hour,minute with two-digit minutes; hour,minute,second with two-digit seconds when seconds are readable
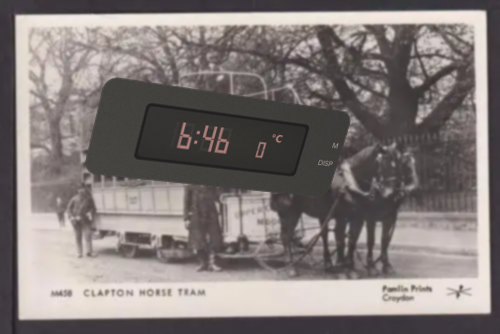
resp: 6,46
